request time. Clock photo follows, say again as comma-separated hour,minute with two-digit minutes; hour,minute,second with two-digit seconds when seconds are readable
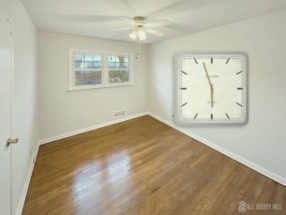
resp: 5,57
